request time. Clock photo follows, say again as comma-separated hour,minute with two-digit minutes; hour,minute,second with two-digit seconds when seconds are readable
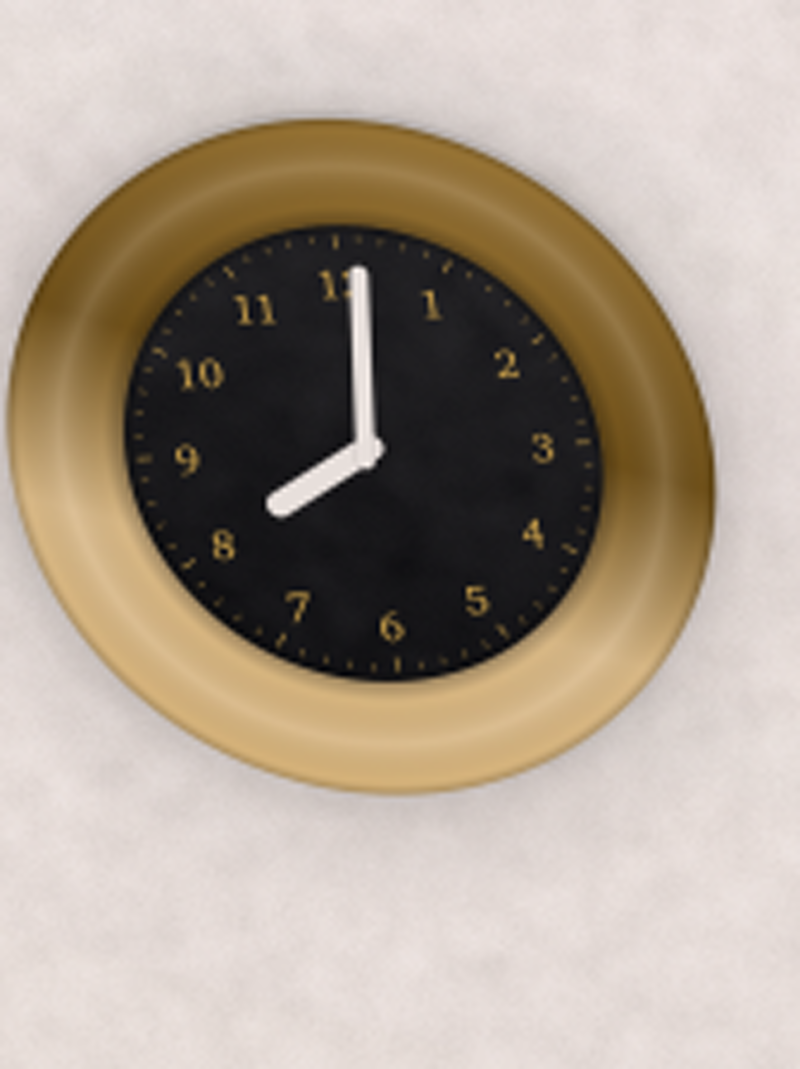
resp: 8,01
